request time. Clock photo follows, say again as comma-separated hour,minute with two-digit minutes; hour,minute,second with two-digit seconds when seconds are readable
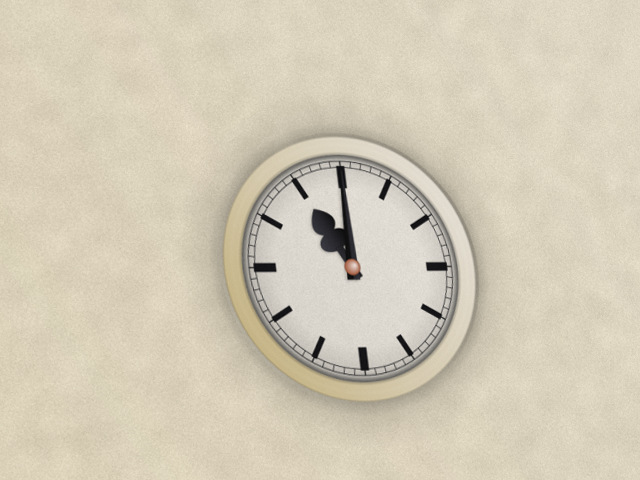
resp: 11,00
